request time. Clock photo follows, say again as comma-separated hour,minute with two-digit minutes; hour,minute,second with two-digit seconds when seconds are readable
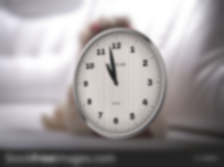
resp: 10,58
